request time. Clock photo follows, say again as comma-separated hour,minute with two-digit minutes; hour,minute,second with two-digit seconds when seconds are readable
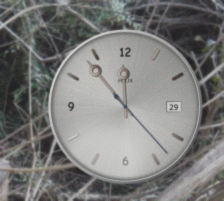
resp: 11,53,23
